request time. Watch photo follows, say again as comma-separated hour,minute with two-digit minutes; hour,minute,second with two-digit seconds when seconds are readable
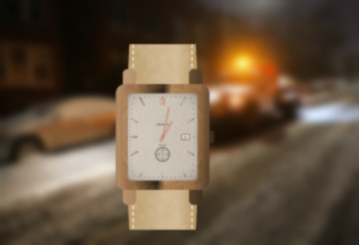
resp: 1,02
